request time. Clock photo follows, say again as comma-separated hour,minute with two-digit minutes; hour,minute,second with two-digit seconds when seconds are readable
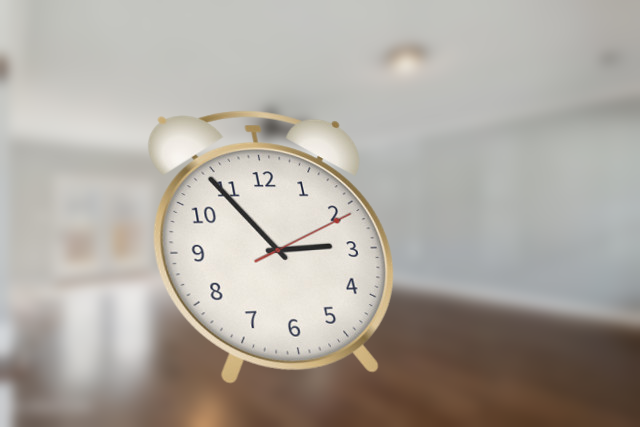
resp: 2,54,11
